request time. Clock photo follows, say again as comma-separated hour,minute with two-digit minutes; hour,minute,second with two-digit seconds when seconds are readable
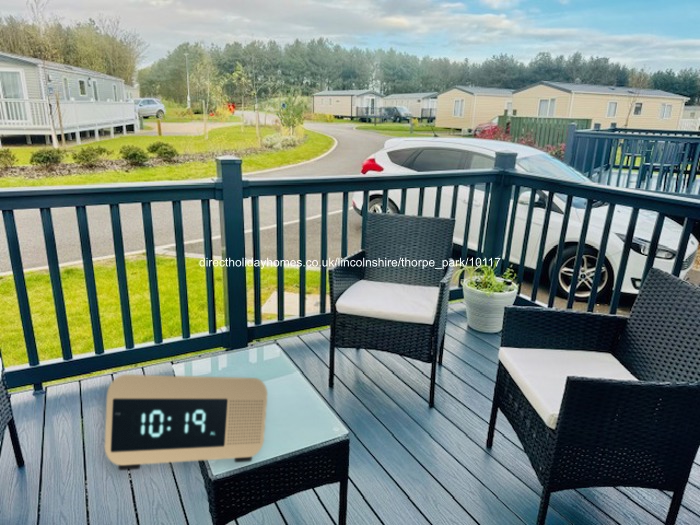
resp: 10,19
